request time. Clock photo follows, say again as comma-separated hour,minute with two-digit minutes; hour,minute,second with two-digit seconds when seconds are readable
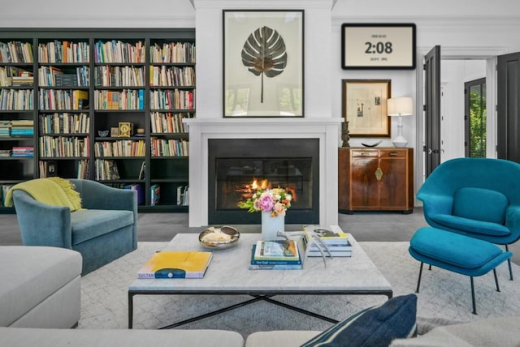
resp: 2,08
